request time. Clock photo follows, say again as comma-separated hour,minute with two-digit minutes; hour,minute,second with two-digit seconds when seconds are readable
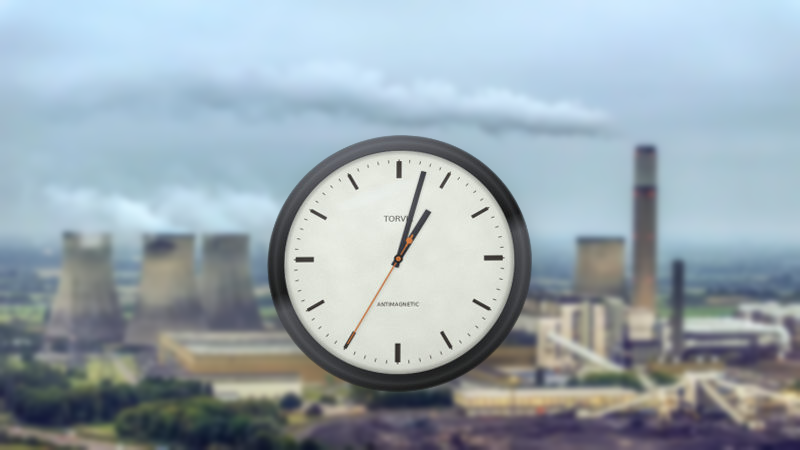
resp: 1,02,35
